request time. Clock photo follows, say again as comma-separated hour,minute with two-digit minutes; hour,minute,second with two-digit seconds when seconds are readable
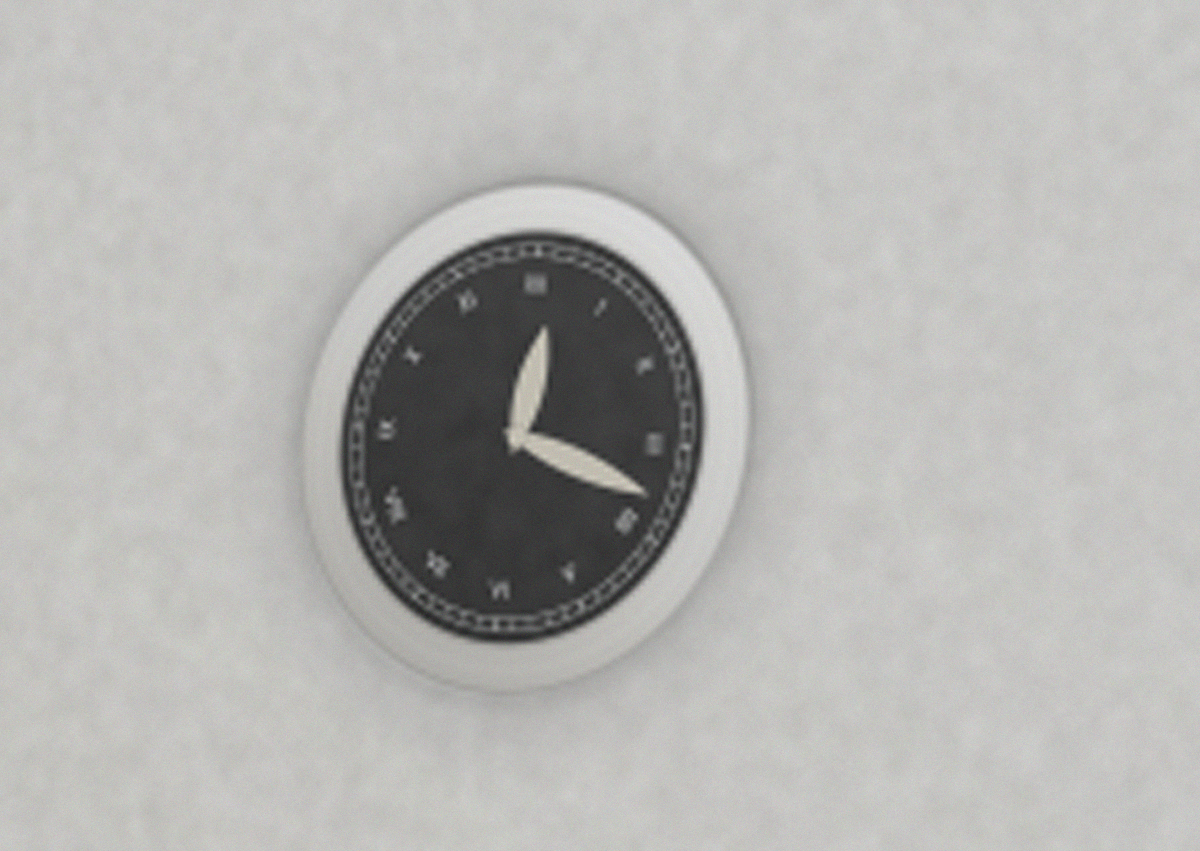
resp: 12,18
